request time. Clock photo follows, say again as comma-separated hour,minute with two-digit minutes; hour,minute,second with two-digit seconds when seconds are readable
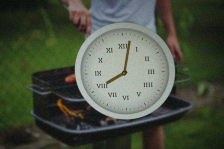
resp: 8,02
